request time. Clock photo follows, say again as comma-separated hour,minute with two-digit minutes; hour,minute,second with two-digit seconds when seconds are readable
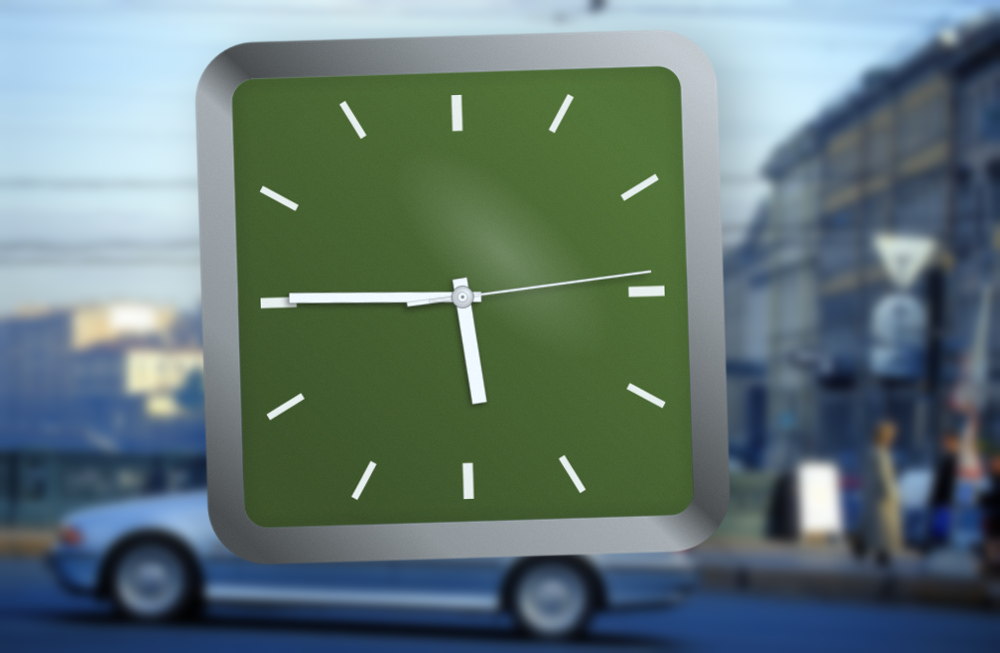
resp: 5,45,14
